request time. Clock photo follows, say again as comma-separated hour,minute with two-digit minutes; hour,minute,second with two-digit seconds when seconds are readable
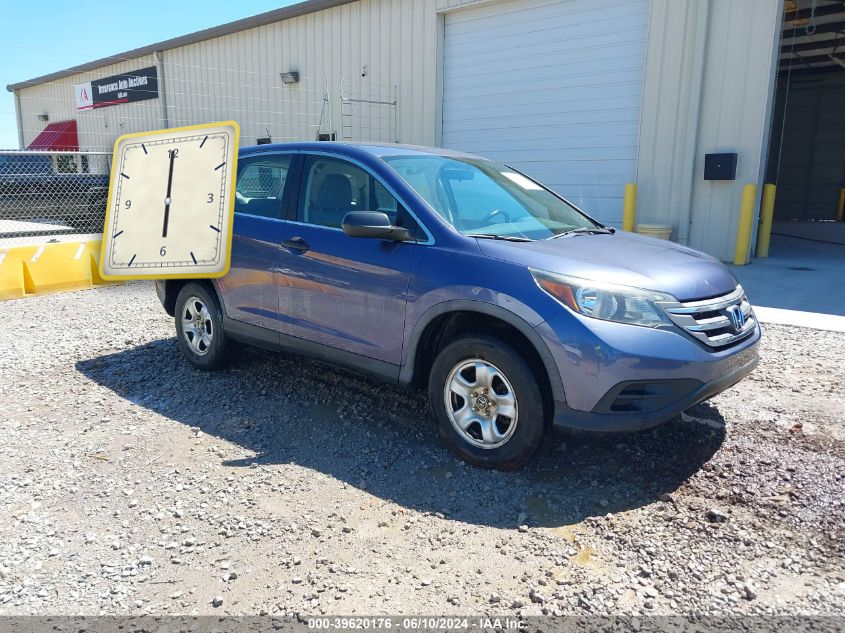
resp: 6,00
